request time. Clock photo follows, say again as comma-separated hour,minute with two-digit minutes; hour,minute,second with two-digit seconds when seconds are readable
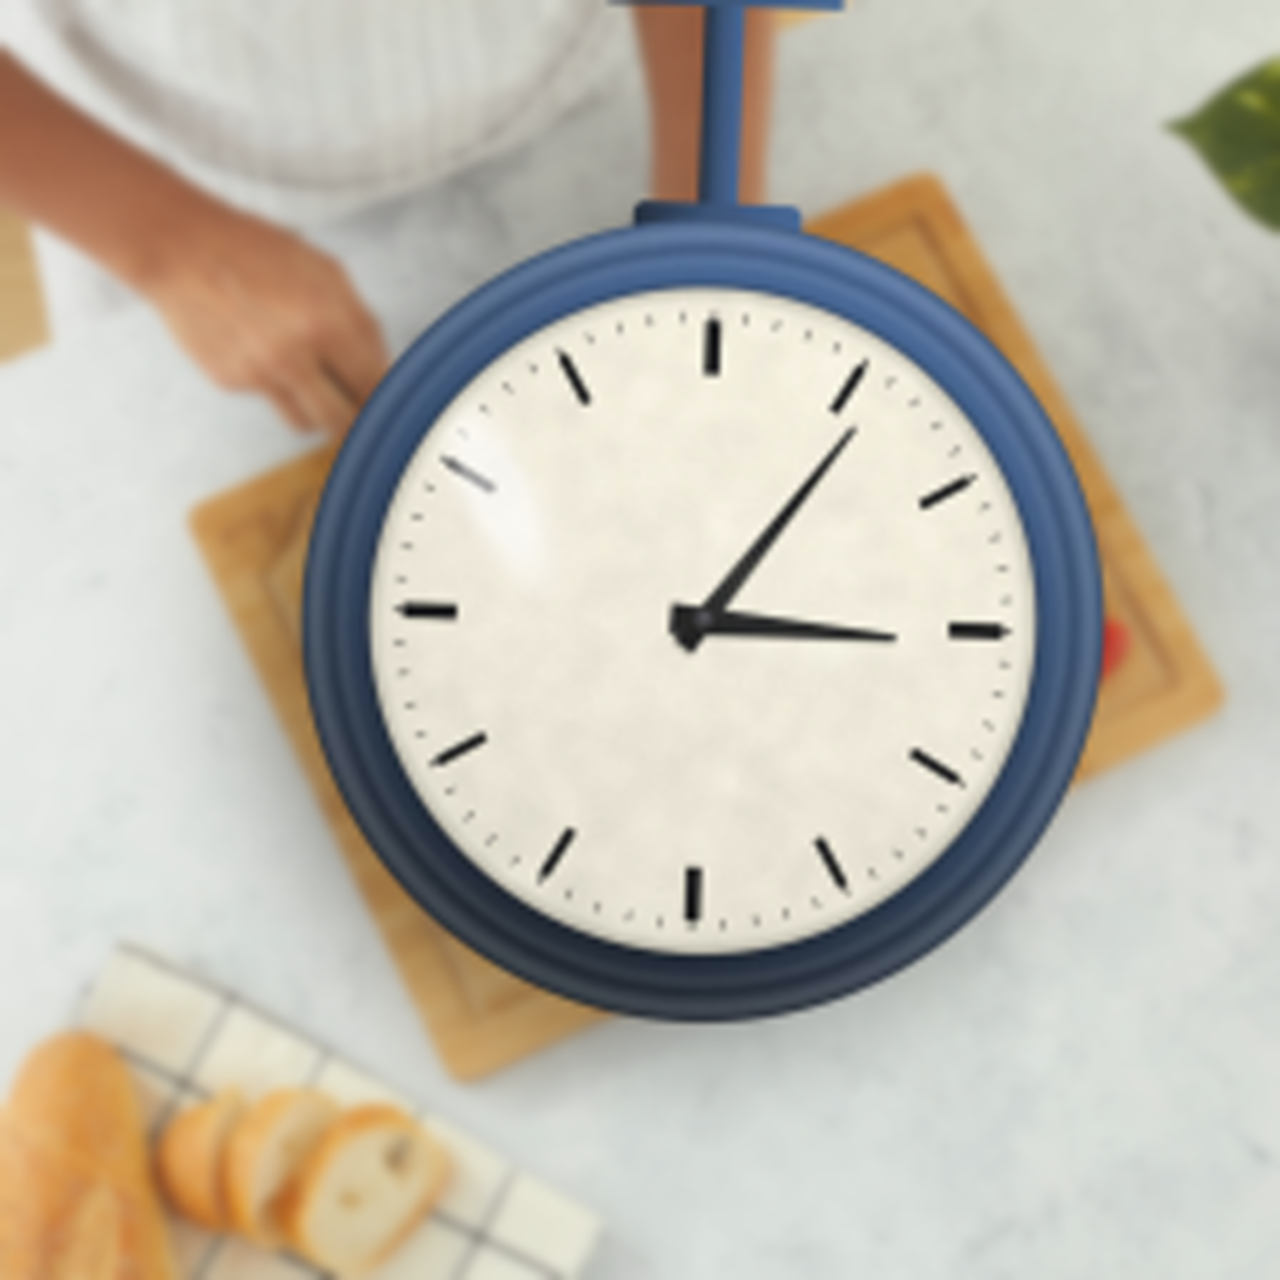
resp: 3,06
